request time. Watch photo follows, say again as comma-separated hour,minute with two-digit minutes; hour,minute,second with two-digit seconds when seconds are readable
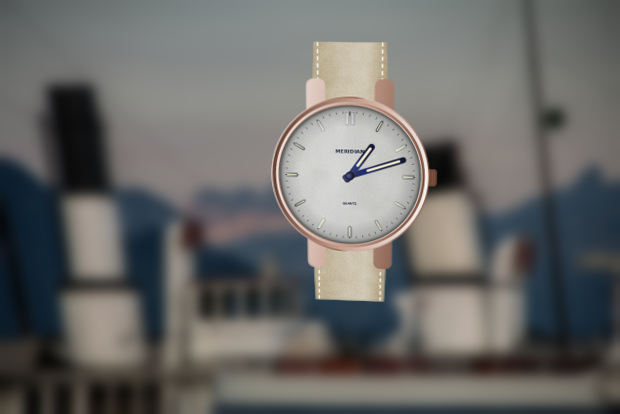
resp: 1,12
